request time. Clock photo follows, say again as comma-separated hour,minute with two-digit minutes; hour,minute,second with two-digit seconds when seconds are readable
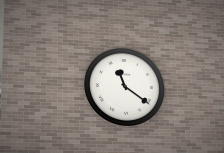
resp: 11,21
